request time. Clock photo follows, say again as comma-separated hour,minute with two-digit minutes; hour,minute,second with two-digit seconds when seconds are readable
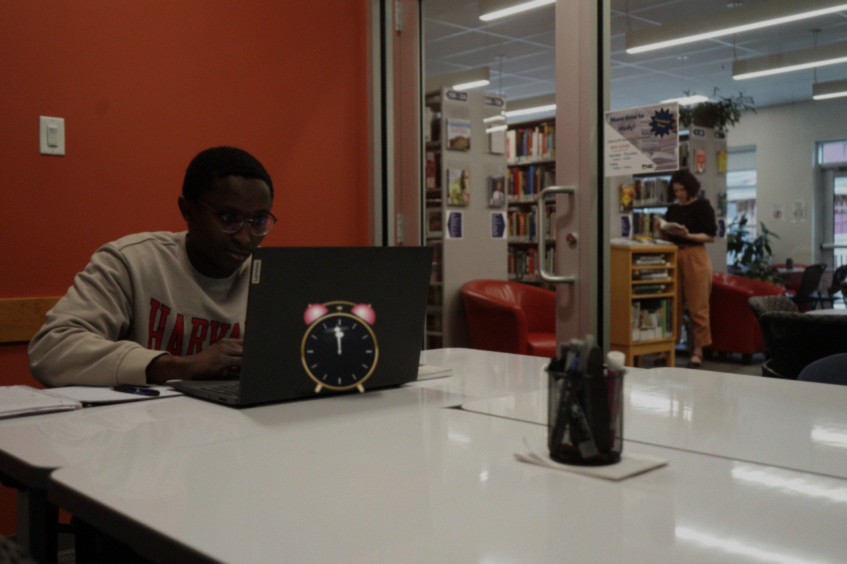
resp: 11,59
